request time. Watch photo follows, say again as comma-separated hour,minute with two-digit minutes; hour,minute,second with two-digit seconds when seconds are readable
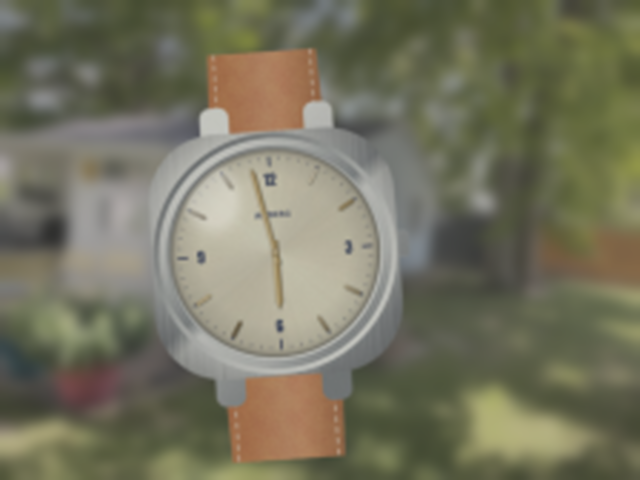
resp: 5,58
